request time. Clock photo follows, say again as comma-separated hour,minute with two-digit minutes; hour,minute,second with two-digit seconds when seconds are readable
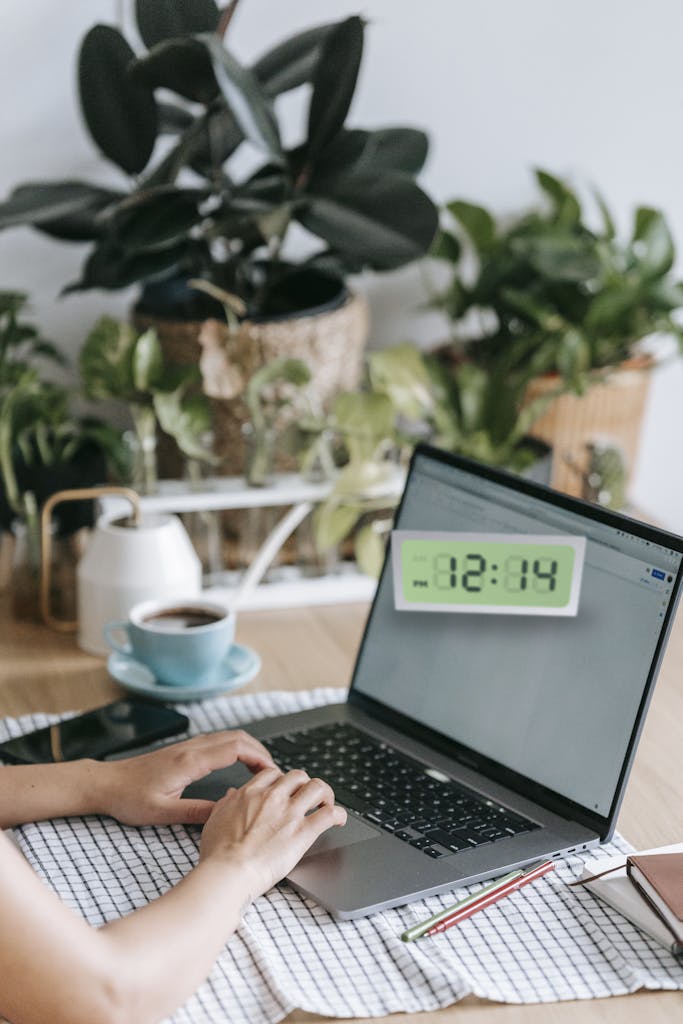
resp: 12,14
